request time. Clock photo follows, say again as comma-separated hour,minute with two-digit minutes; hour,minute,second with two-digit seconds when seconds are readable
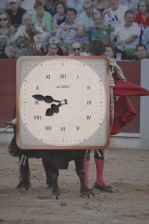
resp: 7,47
